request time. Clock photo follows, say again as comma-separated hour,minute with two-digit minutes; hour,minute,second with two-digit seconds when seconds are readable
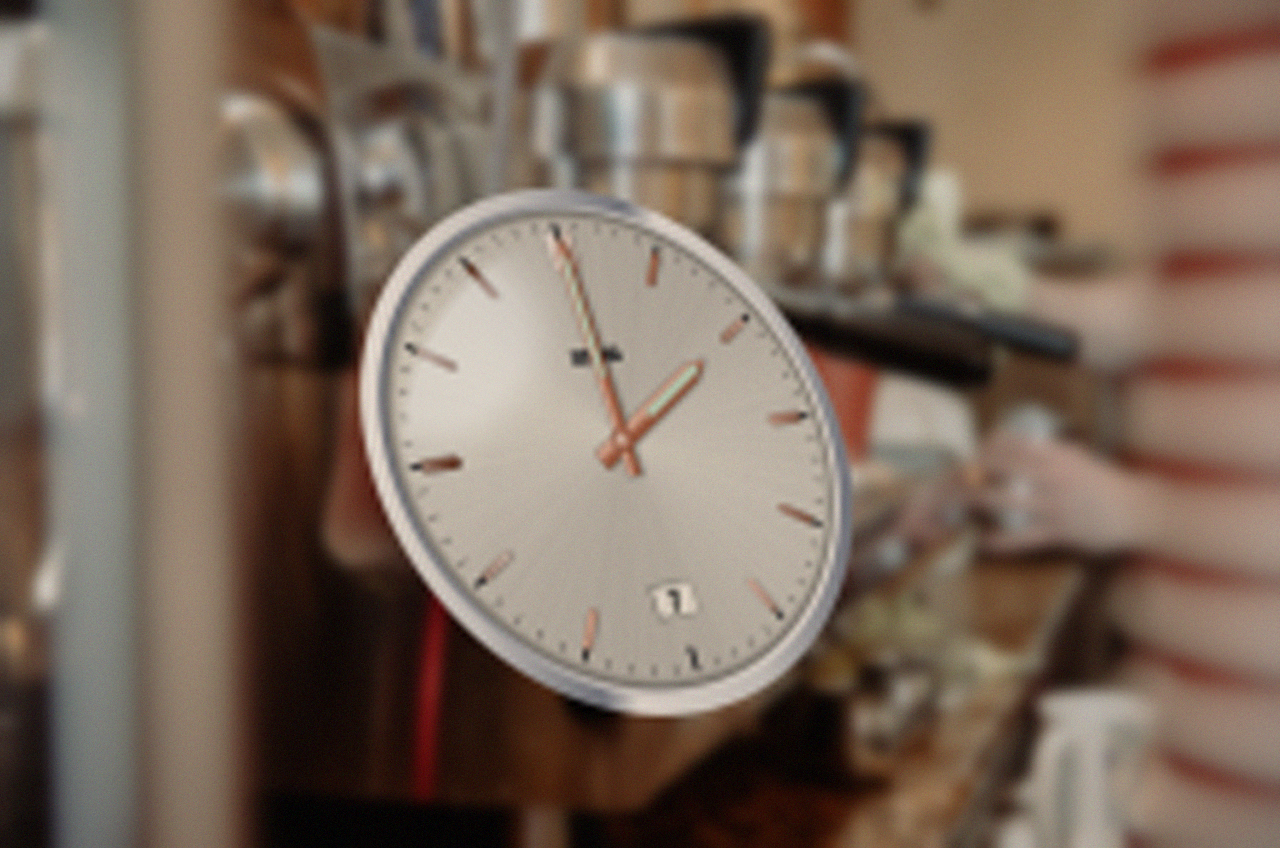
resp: 2,00
